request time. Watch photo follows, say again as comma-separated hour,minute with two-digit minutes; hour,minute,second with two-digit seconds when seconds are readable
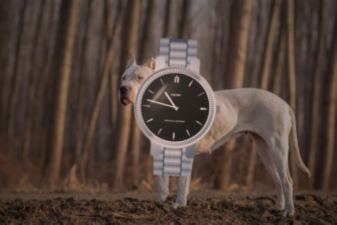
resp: 10,47
